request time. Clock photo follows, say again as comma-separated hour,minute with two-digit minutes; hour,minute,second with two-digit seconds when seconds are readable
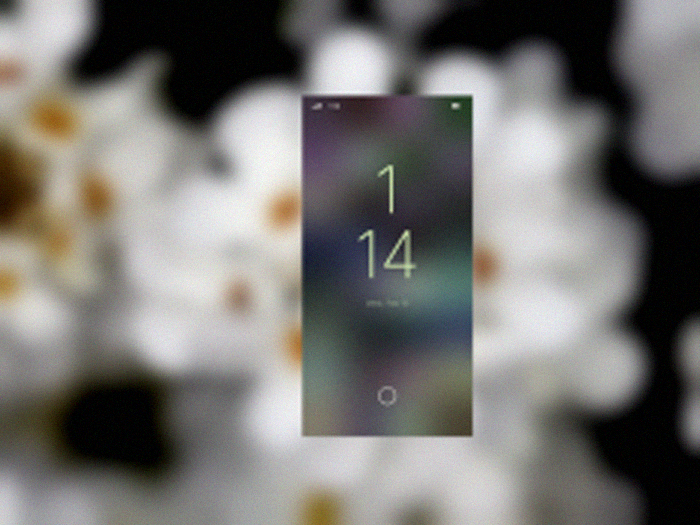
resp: 1,14
